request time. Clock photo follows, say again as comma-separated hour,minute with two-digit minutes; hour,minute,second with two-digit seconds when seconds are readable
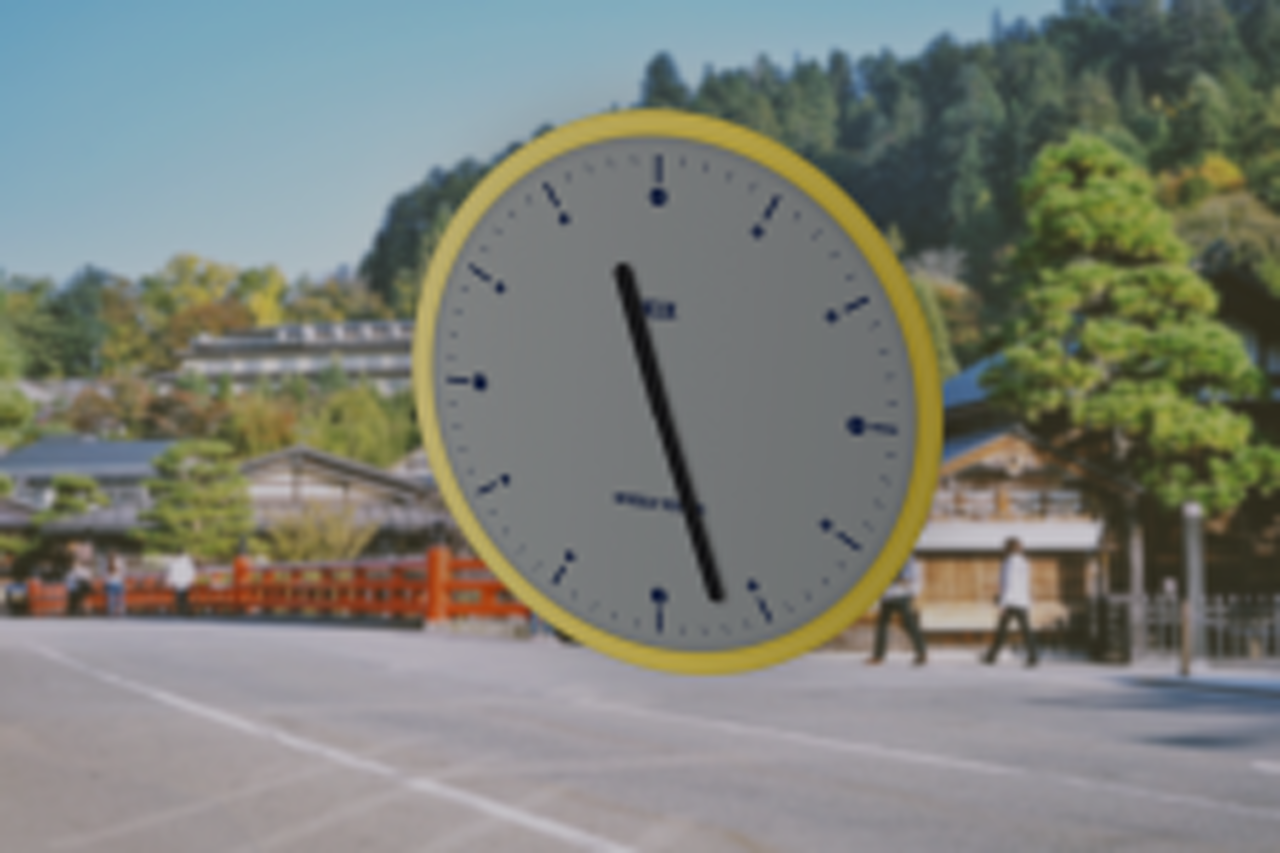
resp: 11,27
